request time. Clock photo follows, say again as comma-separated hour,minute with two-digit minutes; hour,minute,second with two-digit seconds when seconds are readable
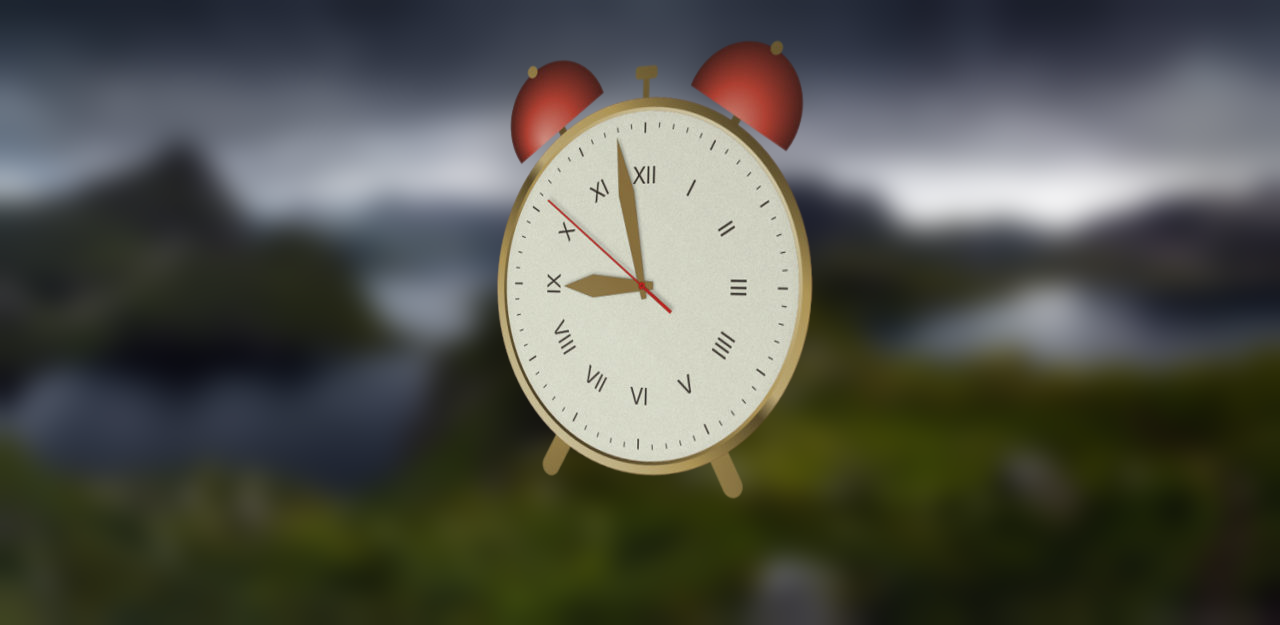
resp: 8,57,51
